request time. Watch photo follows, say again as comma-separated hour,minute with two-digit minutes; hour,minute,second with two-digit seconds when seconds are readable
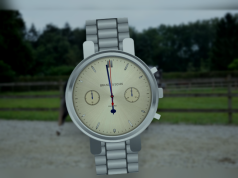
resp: 5,59
